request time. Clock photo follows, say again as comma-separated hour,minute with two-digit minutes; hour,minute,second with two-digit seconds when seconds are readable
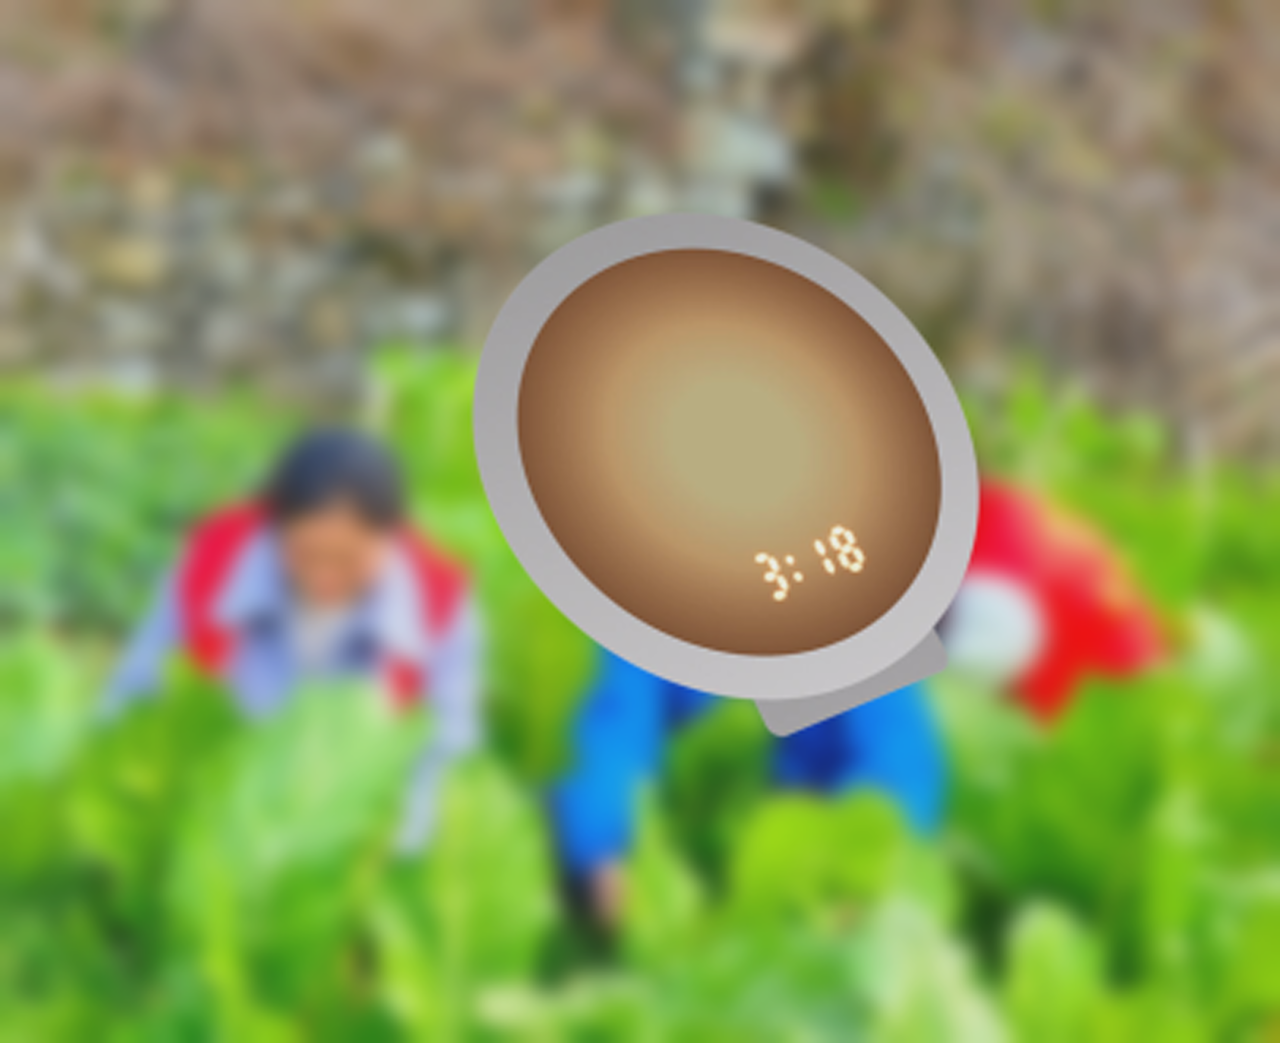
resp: 3,18
